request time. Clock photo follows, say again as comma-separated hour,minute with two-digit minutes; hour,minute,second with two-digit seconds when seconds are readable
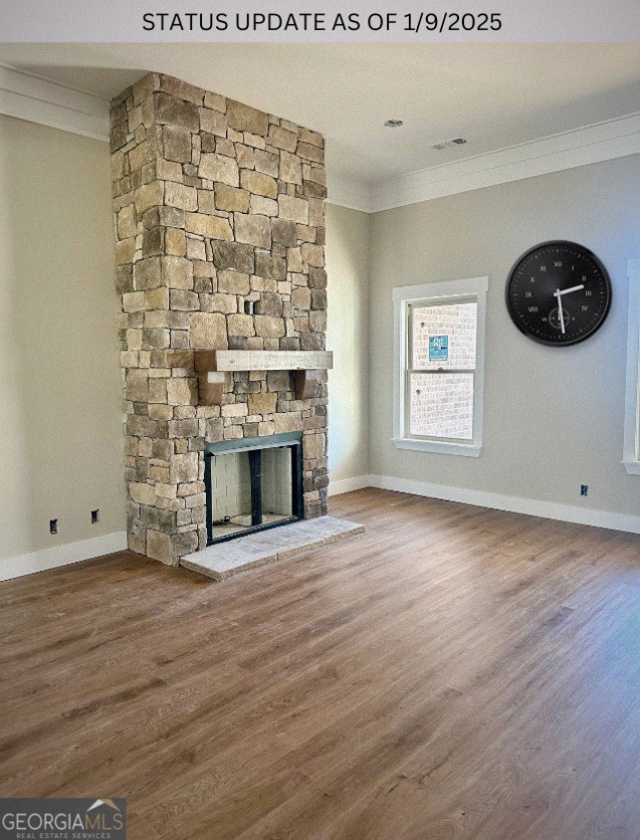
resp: 2,29
